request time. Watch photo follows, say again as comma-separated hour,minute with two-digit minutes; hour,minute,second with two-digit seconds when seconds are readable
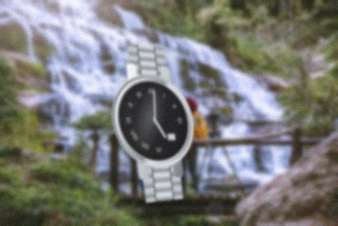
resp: 5,01
